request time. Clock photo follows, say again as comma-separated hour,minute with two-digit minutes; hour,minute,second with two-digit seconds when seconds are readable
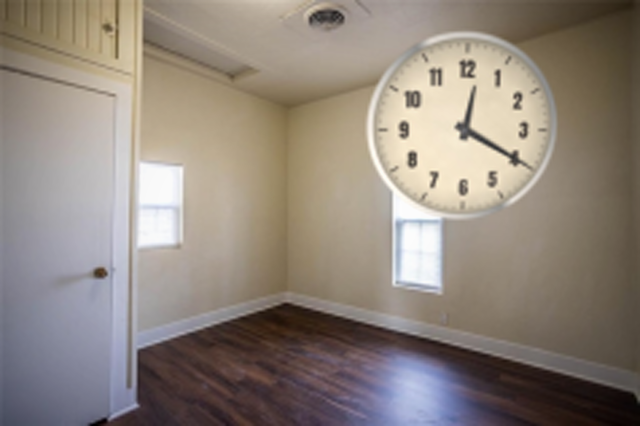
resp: 12,20
